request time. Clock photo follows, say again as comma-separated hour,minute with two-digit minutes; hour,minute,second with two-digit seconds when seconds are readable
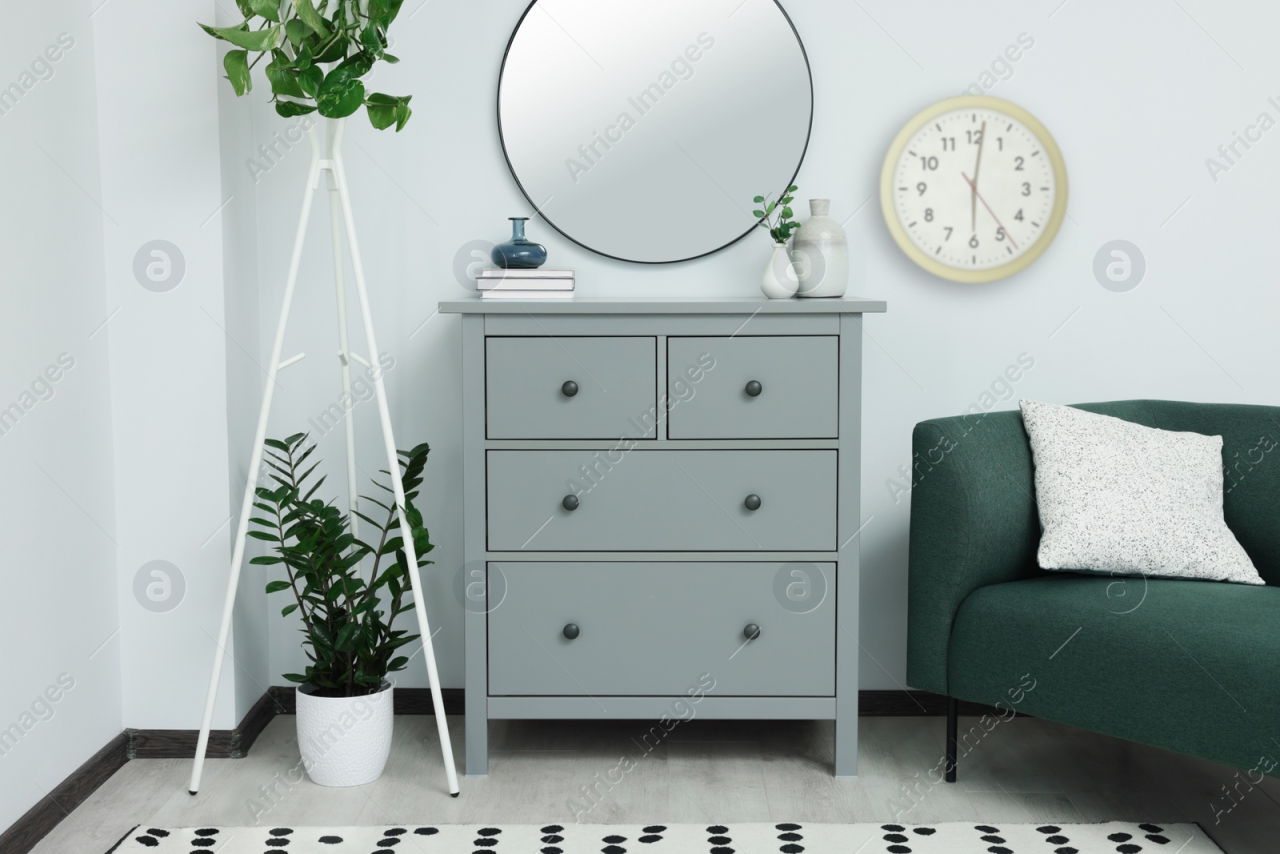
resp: 6,01,24
